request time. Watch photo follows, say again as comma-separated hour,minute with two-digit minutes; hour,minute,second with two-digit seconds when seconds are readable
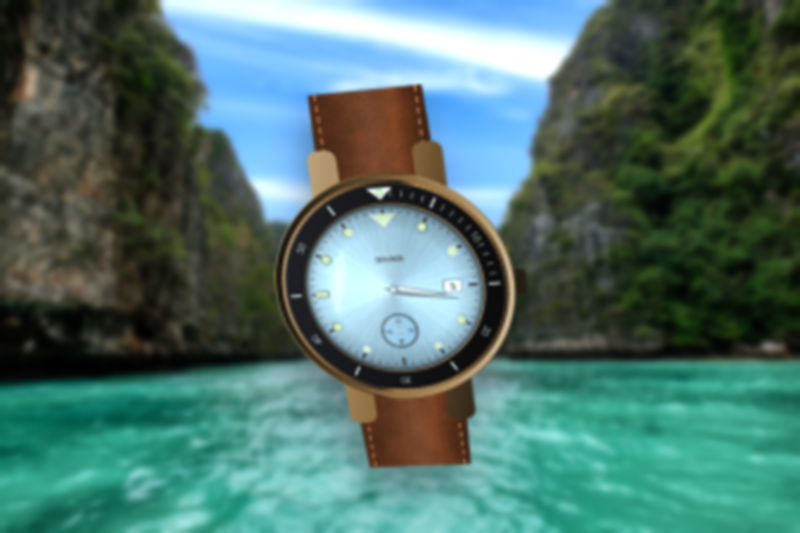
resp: 3,17
